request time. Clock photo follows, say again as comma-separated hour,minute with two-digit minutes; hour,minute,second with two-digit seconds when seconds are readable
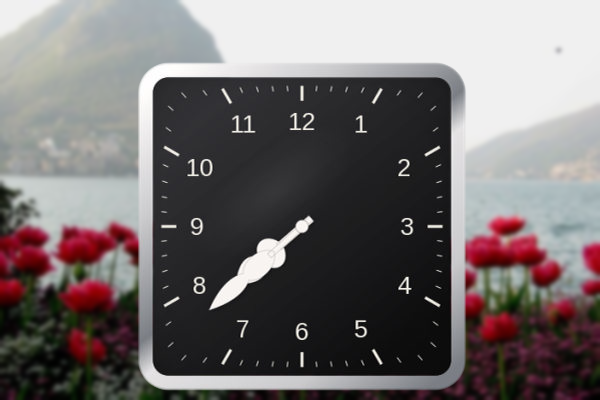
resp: 7,38
